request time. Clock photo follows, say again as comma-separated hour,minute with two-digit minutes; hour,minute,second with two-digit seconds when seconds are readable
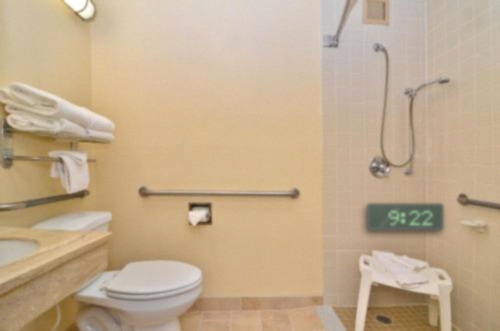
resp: 9,22
